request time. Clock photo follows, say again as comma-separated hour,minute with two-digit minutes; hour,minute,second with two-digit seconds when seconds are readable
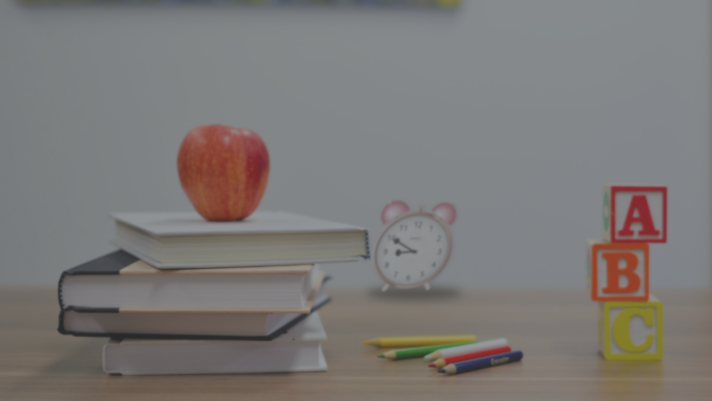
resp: 8,50
